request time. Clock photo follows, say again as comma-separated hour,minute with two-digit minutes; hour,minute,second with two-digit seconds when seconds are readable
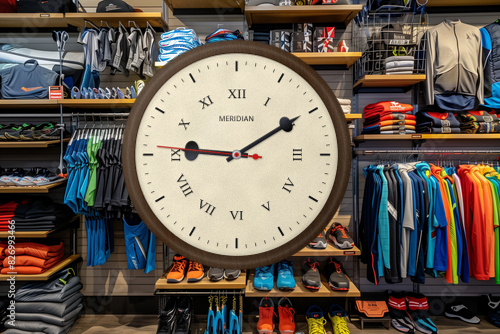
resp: 9,09,46
